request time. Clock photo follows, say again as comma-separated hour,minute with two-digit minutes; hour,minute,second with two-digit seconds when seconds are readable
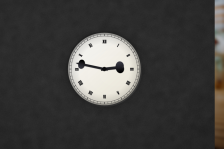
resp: 2,47
